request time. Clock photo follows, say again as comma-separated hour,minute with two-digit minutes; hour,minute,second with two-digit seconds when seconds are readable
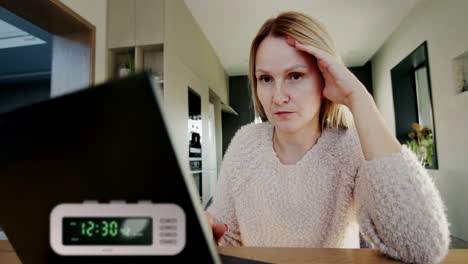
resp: 12,30
